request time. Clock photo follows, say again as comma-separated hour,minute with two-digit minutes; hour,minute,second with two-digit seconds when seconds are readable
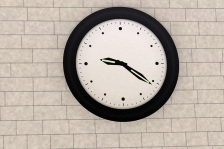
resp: 9,21
